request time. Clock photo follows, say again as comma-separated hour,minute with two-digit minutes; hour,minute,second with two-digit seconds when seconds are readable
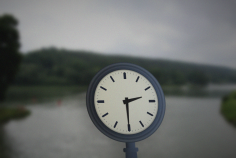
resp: 2,30
